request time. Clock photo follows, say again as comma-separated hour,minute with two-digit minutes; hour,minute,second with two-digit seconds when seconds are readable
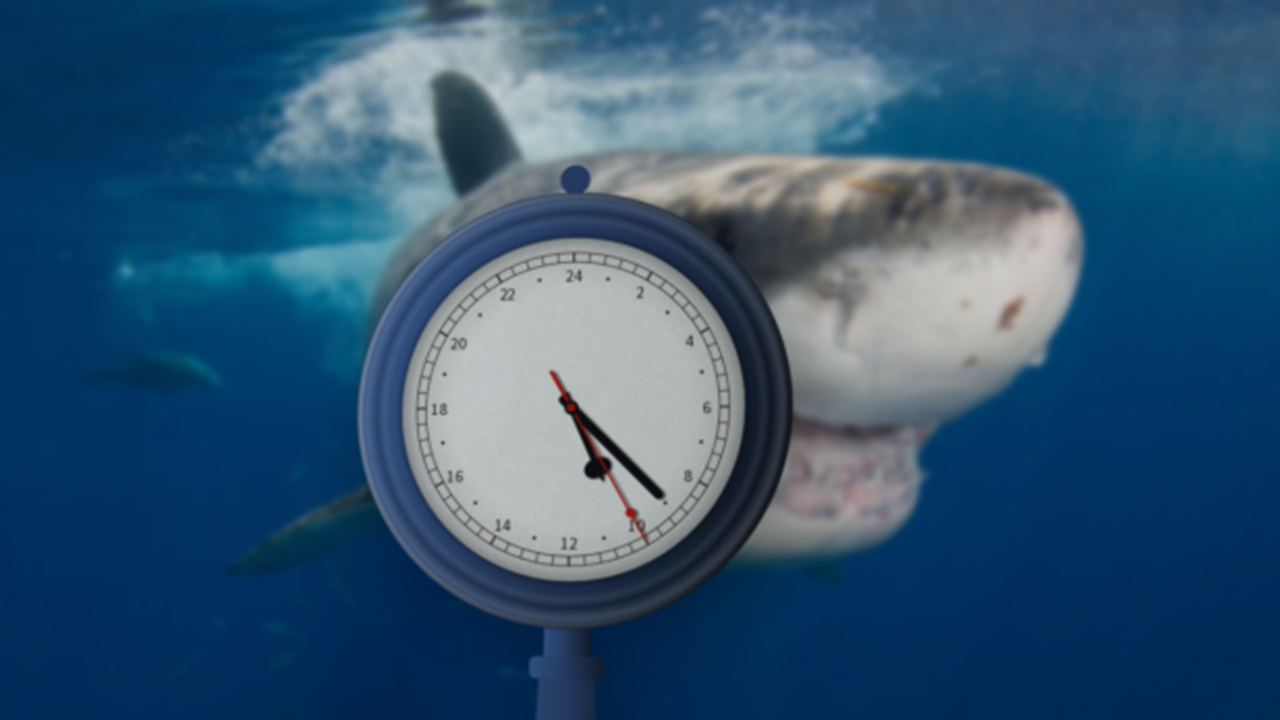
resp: 10,22,25
